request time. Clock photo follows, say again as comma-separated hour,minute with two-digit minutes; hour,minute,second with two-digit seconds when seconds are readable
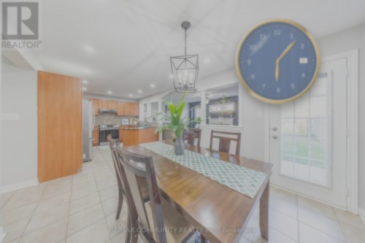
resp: 6,07
